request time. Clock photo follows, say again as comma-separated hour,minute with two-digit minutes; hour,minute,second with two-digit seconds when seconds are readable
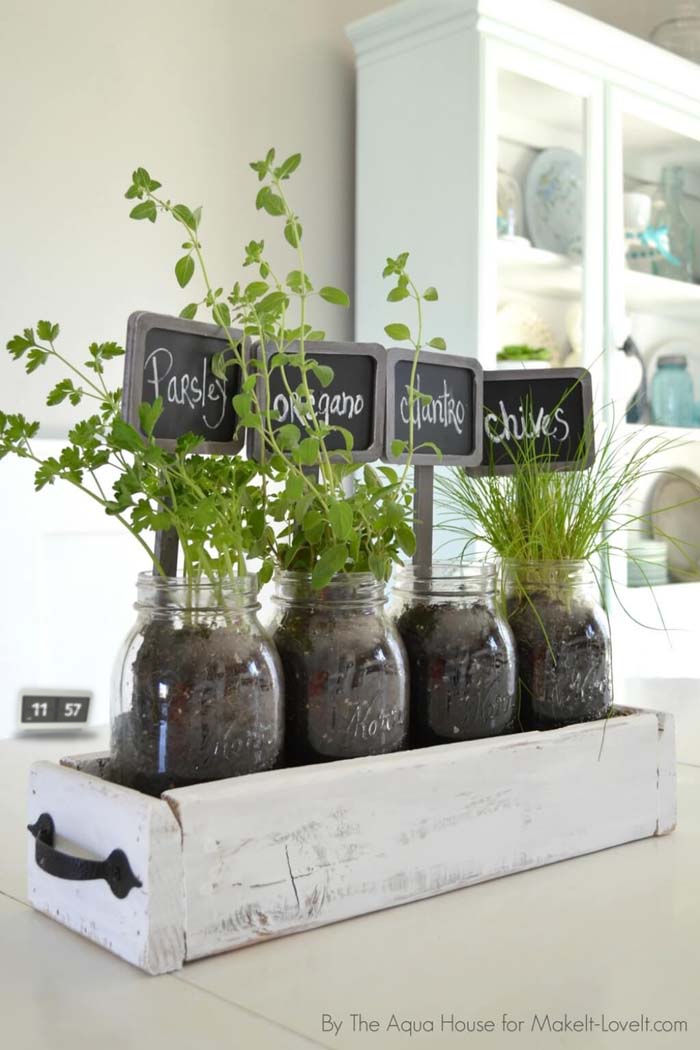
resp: 11,57
